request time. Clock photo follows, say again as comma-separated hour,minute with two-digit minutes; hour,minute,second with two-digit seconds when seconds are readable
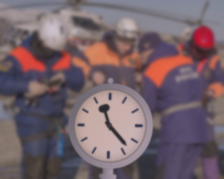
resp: 11,23
